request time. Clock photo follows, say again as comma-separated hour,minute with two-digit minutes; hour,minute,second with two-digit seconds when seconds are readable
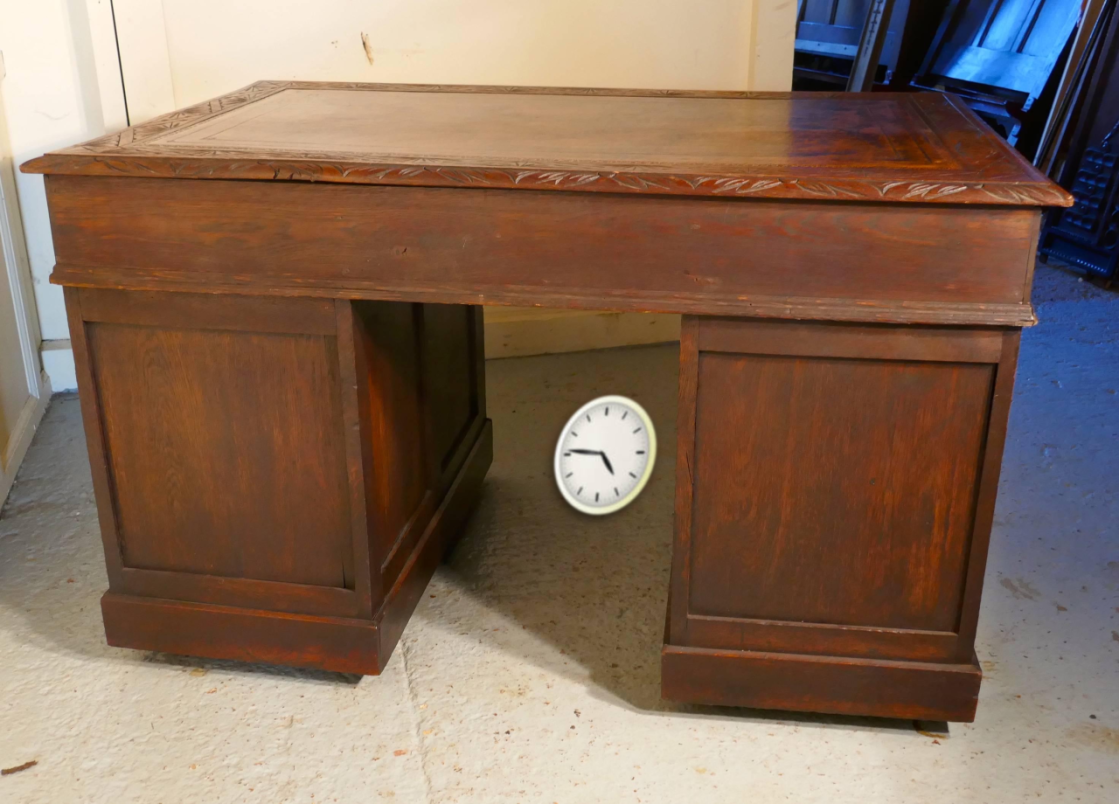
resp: 4,46
